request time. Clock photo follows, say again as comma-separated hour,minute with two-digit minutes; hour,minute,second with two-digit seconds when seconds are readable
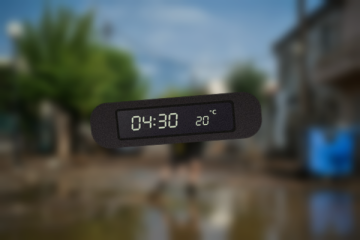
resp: 4,30
